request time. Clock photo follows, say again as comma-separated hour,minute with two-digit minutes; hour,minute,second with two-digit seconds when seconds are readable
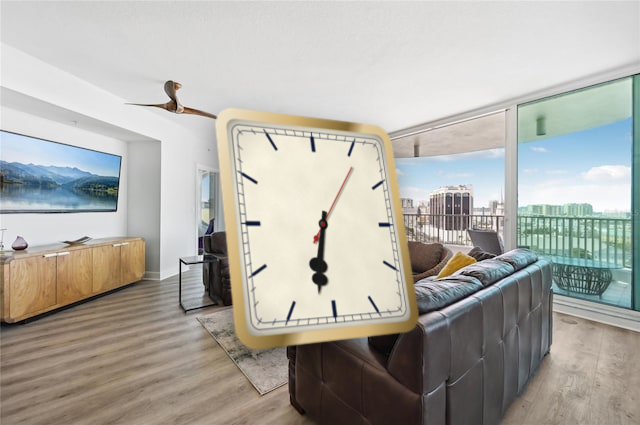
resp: 6,32,06
